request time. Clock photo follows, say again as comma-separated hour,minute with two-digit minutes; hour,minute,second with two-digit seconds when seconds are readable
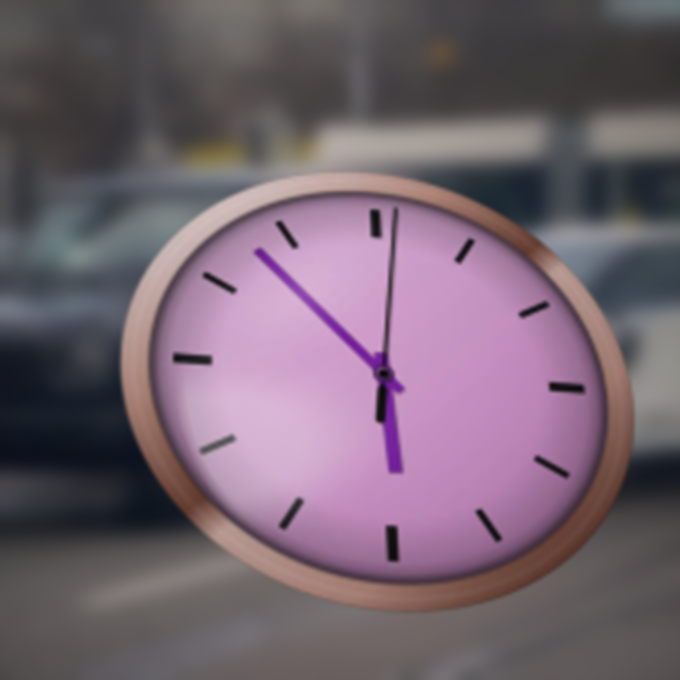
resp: 5,53,01
